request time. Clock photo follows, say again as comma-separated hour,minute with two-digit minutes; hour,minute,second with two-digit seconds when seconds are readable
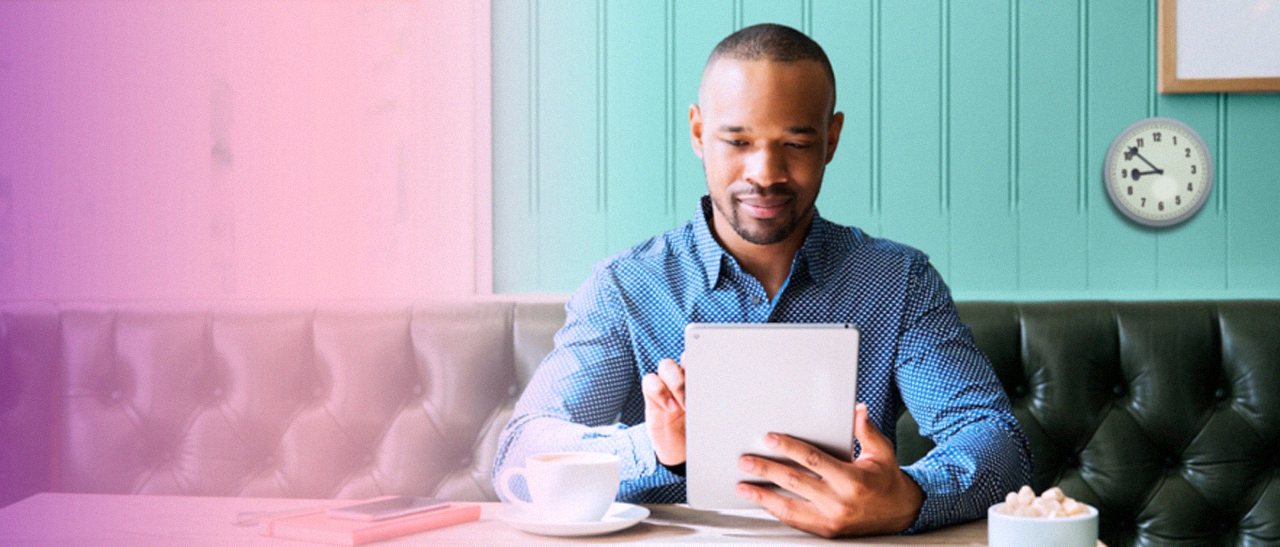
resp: 8,52
